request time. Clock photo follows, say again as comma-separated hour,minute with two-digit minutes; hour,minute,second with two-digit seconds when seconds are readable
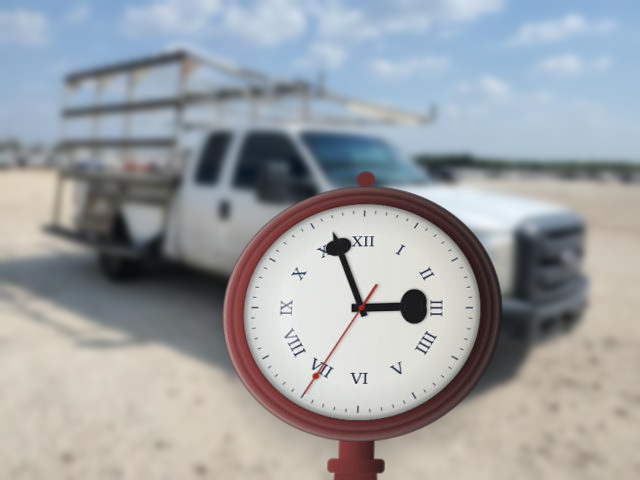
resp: 2,56,35
